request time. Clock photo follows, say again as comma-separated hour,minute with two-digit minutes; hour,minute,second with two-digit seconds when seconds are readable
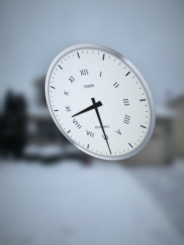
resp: 8,30
